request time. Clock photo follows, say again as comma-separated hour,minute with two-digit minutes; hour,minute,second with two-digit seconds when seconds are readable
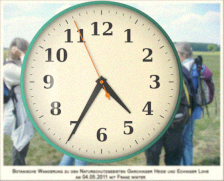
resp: 4,34,56
